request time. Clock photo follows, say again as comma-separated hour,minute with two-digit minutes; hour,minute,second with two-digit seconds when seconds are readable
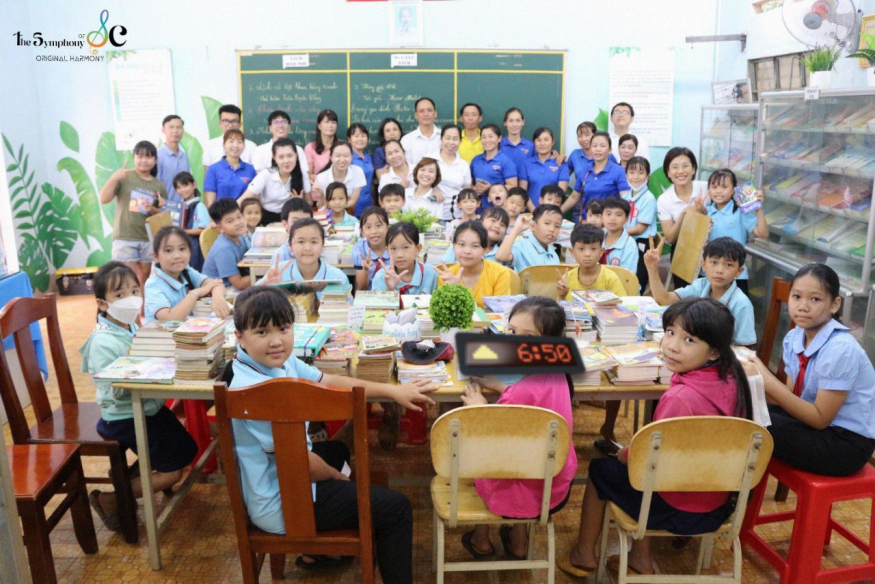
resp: 6,50
